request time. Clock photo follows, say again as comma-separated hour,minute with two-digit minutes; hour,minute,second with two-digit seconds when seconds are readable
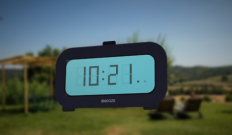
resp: 10,21
